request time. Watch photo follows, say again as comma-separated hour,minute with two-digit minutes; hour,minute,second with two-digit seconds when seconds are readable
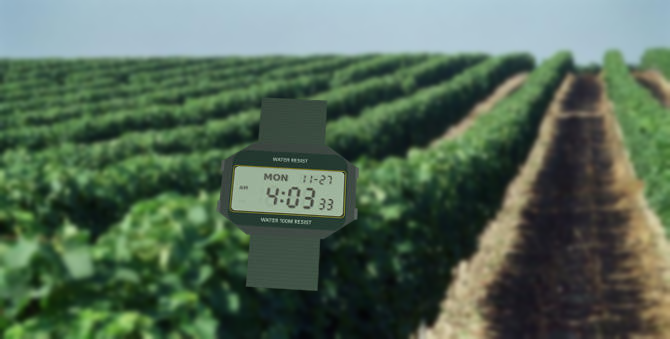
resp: 4,03,33
